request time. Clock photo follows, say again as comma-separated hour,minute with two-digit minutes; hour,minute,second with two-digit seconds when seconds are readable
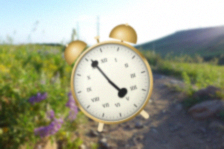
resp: 4,56
